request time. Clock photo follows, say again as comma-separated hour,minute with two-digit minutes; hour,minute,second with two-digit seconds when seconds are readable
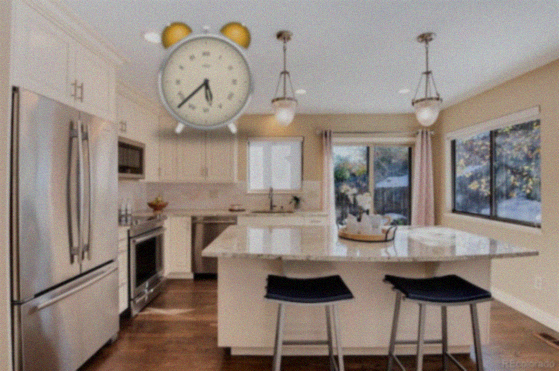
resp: 5,38
